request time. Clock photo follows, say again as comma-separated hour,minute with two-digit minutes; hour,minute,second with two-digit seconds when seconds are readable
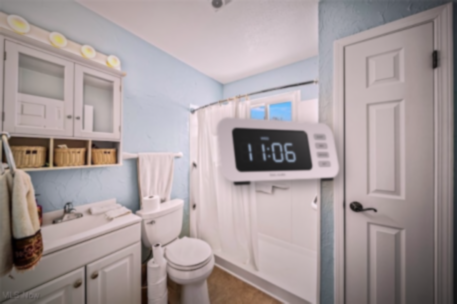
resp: 11,06
